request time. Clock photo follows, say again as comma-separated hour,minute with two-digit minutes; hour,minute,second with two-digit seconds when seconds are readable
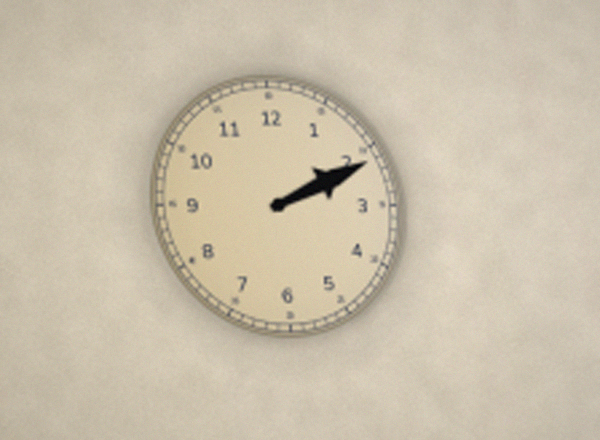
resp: 2,11
